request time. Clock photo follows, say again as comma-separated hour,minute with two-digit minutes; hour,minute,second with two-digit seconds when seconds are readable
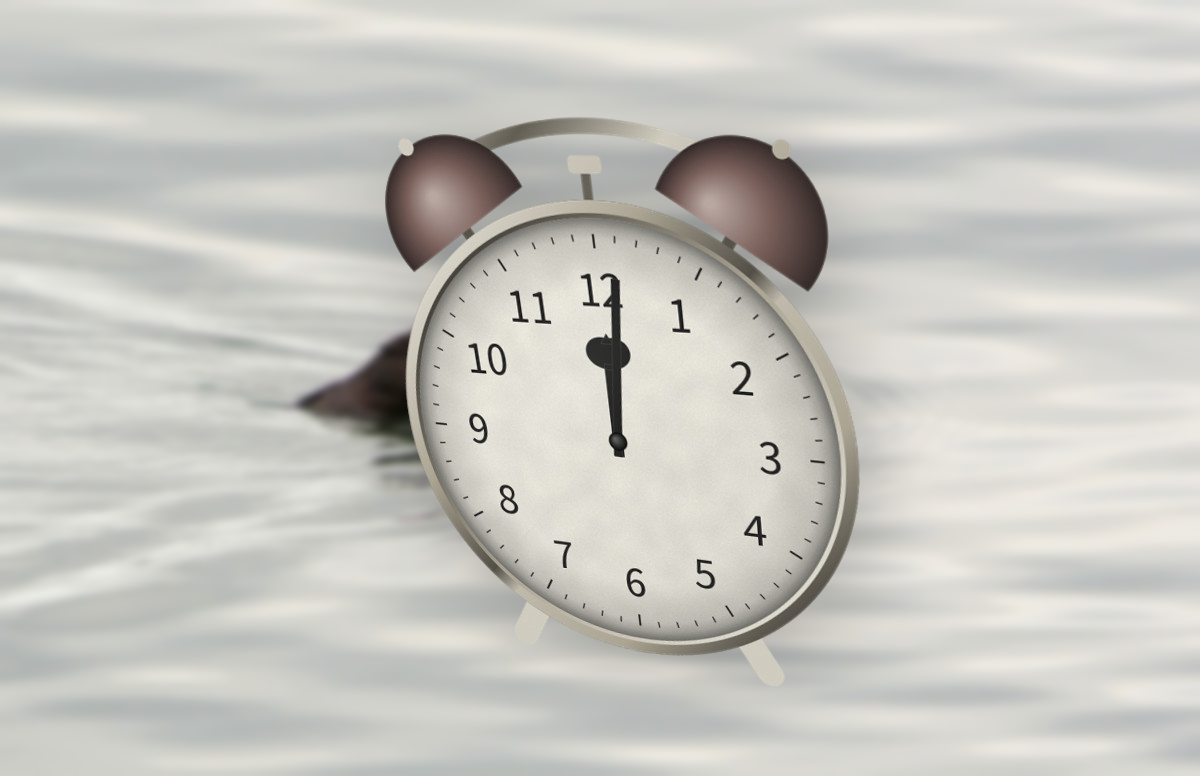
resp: 12,01
